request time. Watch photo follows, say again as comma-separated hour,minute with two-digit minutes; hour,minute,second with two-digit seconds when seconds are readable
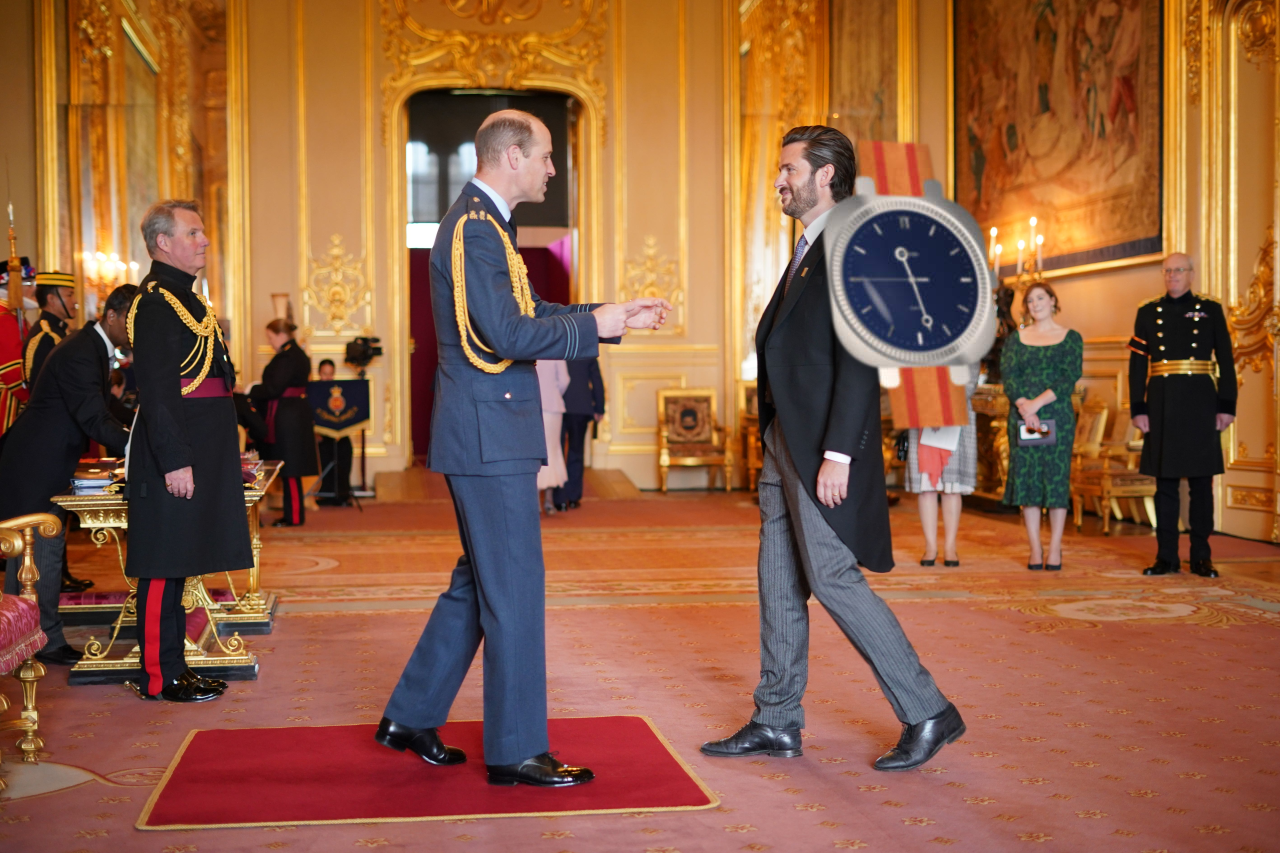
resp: 11,27,45
